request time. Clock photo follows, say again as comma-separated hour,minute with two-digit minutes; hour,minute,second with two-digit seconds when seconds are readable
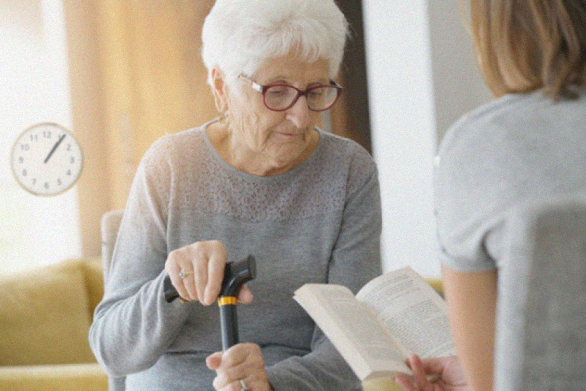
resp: 1,06
